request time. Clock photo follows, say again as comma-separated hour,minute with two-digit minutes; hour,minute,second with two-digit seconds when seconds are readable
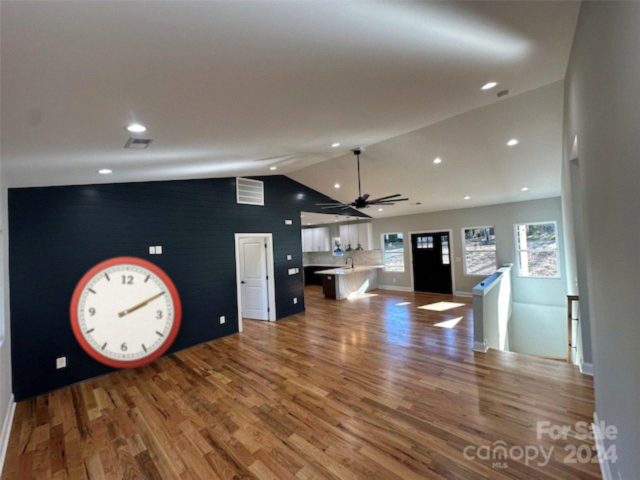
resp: 2,10
